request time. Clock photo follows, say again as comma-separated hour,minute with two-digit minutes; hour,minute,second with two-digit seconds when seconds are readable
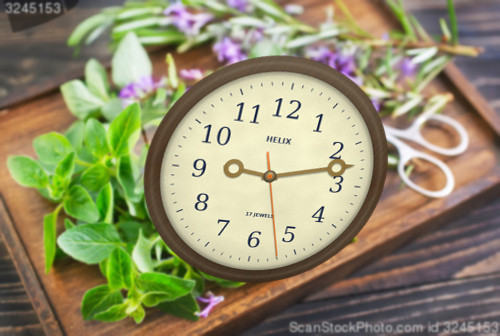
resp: 9,12,27
